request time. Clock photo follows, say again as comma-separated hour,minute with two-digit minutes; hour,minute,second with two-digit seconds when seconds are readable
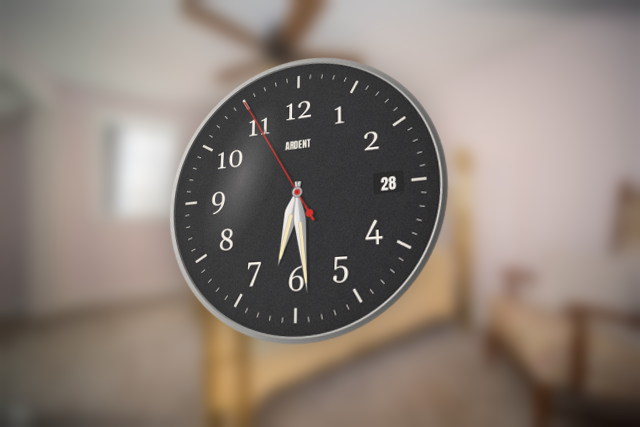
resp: 6,28,55
